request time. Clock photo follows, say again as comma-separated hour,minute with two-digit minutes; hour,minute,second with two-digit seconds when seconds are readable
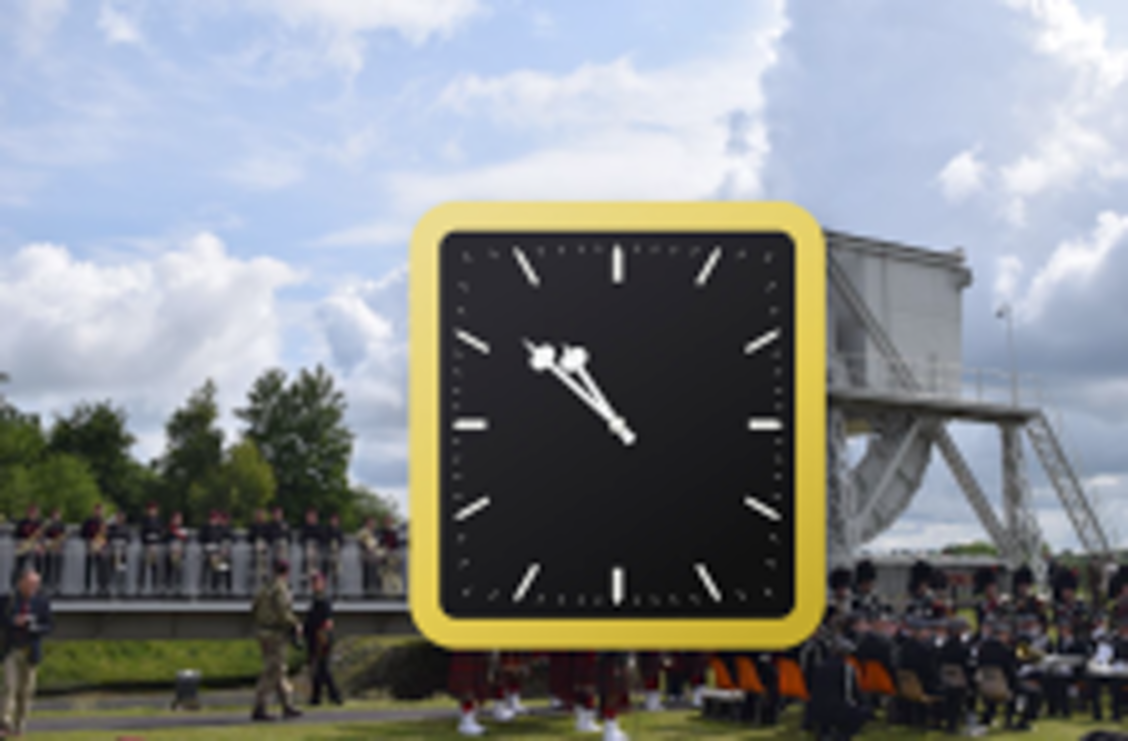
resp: 10,52
